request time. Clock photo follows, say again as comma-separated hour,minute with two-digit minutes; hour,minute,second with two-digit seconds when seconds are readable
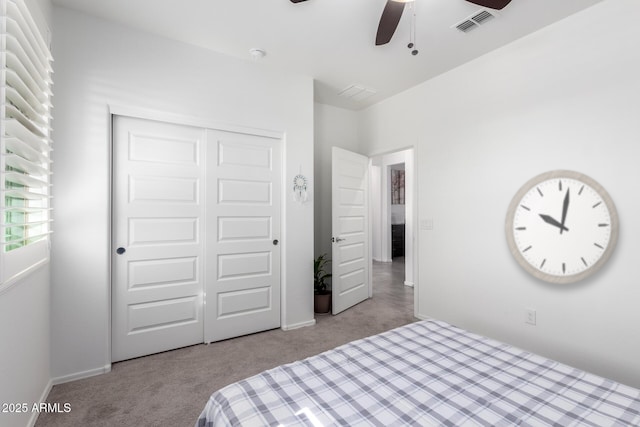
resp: 10,02
